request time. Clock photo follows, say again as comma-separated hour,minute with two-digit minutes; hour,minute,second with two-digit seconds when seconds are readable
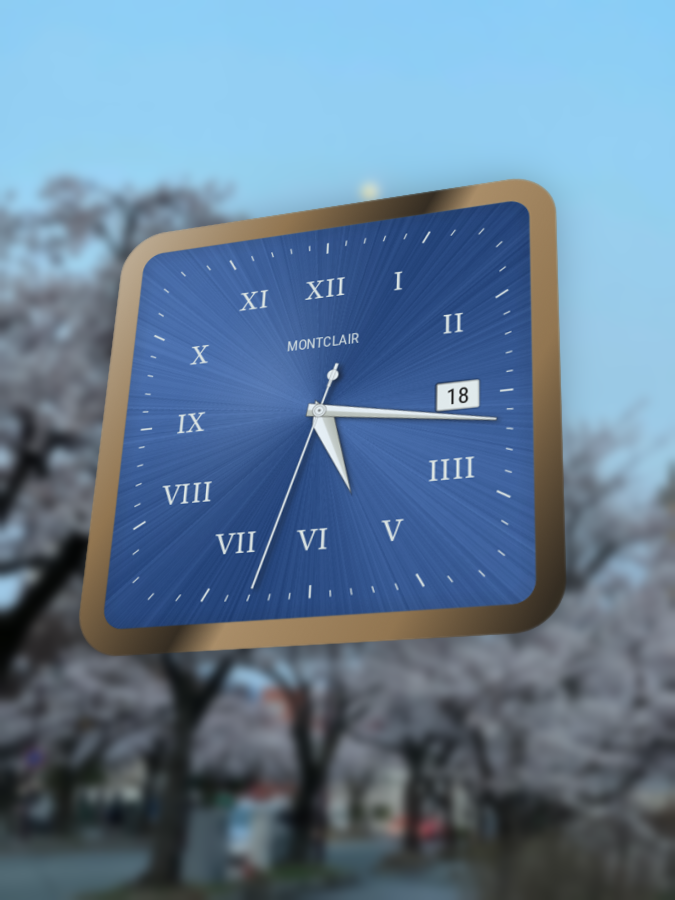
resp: 5,16,33
